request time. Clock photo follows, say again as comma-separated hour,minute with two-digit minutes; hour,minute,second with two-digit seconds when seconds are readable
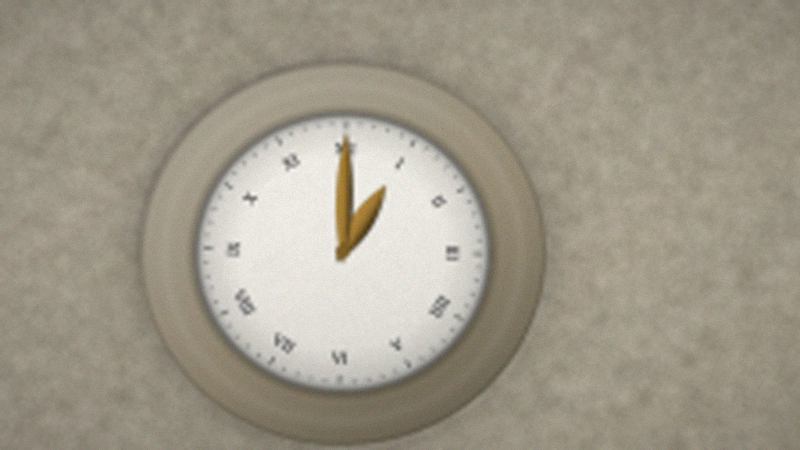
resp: 1,00
